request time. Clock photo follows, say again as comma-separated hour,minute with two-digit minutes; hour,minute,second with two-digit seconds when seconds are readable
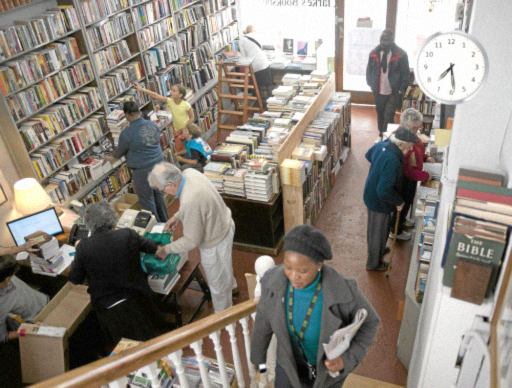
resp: 7,29
